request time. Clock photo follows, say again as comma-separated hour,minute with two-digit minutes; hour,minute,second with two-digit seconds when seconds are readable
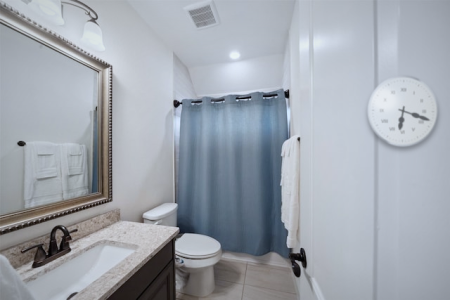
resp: 6,18
